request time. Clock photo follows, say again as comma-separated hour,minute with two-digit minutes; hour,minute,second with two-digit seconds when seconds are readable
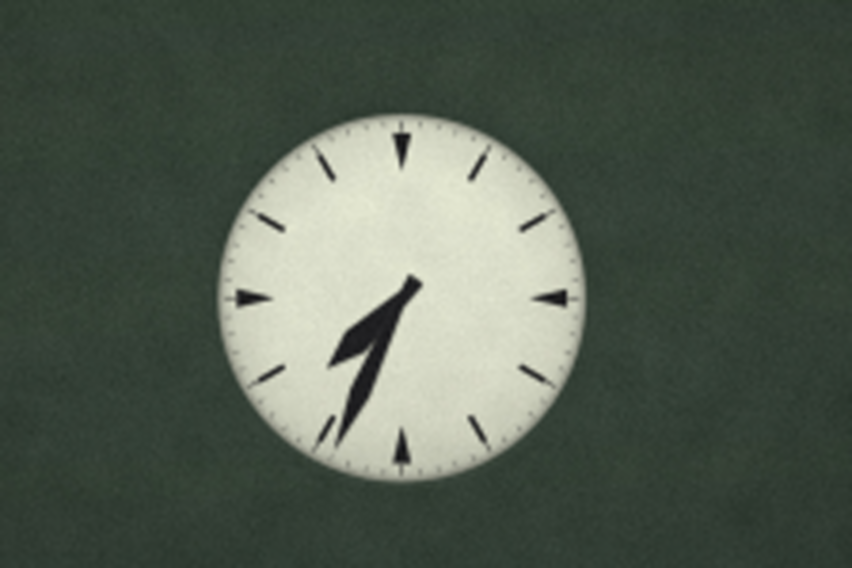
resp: 7,34
